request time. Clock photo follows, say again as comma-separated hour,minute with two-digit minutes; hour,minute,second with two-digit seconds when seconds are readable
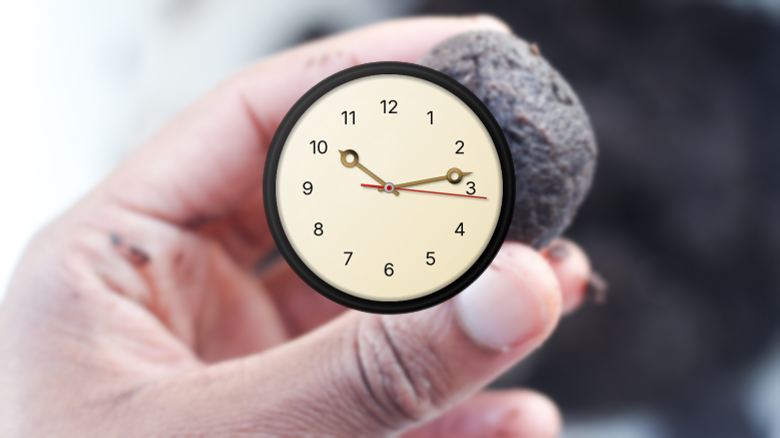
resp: 10,13,16
